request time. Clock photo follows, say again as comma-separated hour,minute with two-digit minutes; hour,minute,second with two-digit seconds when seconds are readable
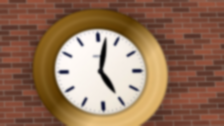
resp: 5,02
